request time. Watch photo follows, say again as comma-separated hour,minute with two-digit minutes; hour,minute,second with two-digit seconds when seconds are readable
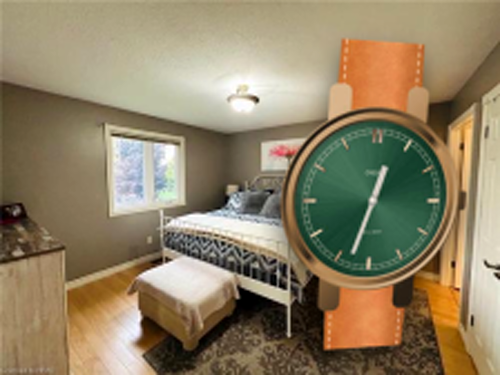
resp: 12,33
